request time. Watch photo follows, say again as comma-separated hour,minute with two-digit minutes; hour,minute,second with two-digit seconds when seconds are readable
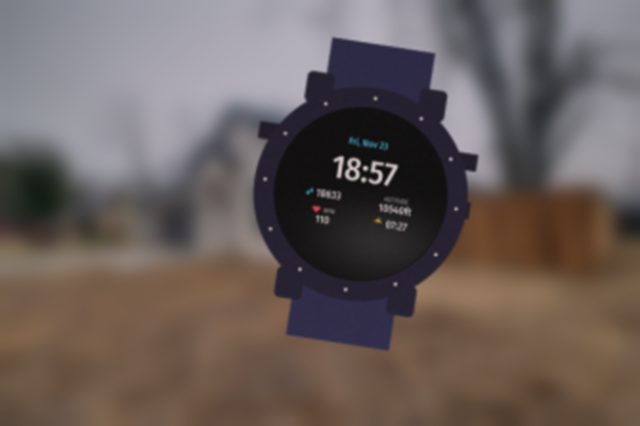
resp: 18,57
